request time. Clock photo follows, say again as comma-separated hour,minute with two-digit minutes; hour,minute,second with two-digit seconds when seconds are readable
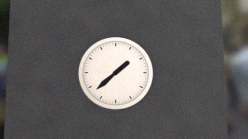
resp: 1,38
